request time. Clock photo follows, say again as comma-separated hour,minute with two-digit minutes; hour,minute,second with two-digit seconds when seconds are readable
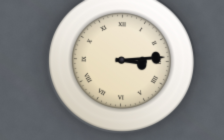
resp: 3,14
